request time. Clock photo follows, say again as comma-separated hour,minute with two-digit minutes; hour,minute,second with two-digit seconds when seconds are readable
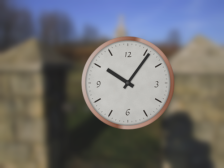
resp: 10,06
